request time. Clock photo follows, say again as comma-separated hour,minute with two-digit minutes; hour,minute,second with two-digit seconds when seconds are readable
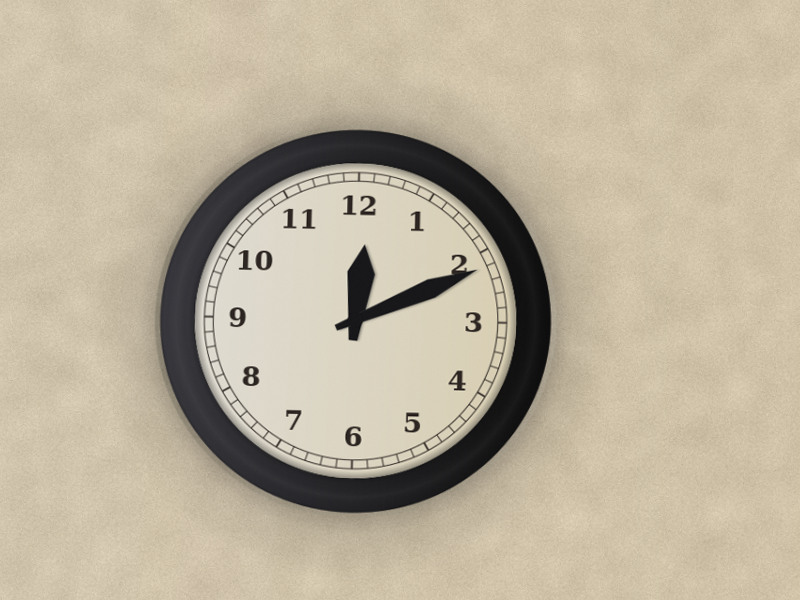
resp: 12,11
